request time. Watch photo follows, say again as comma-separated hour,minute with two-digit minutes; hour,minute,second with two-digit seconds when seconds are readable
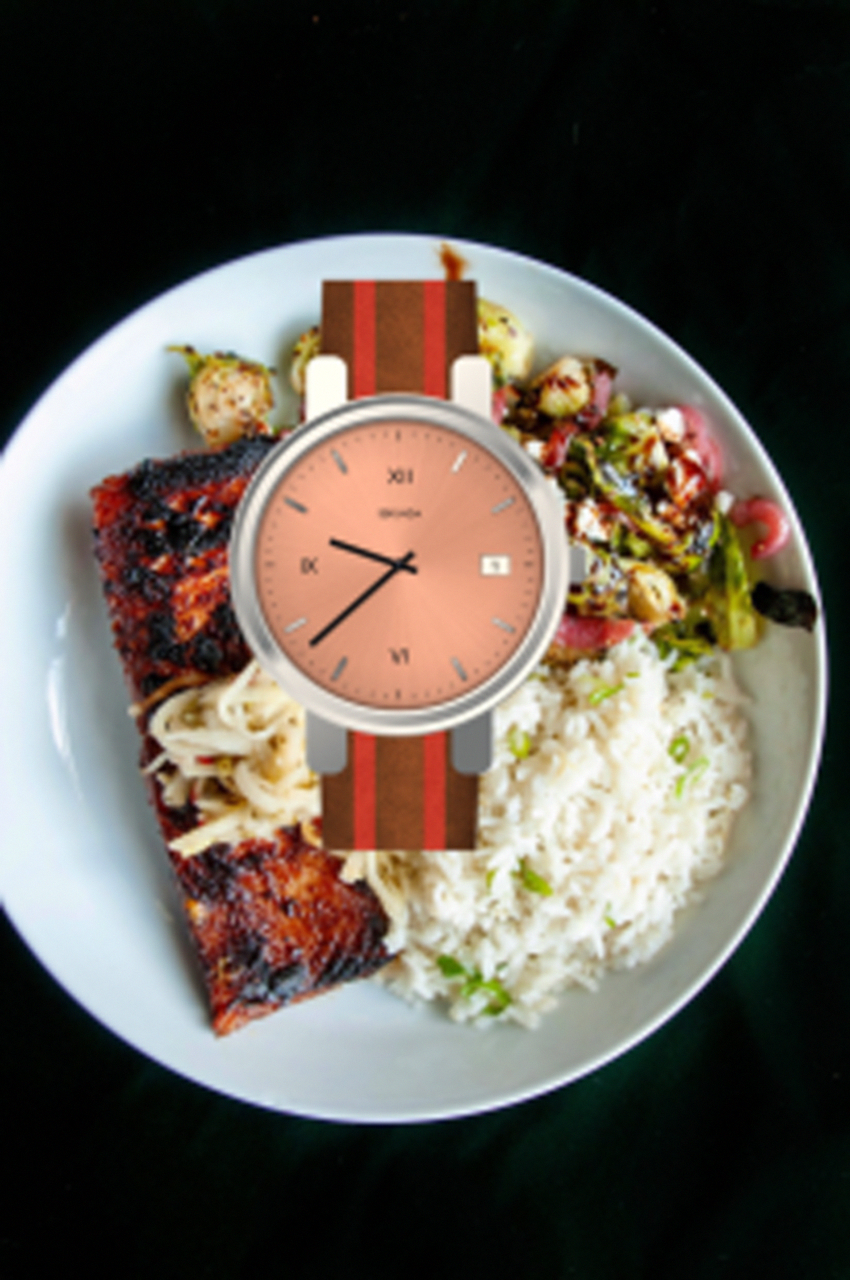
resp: 9,38
